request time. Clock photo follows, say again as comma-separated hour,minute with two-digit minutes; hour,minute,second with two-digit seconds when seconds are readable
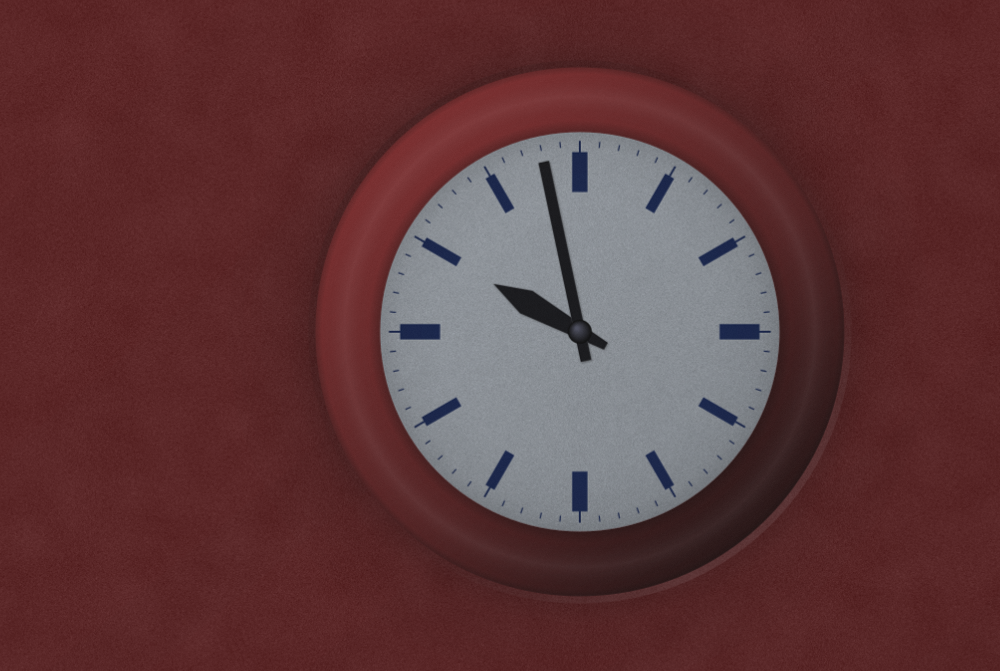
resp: 9,58
